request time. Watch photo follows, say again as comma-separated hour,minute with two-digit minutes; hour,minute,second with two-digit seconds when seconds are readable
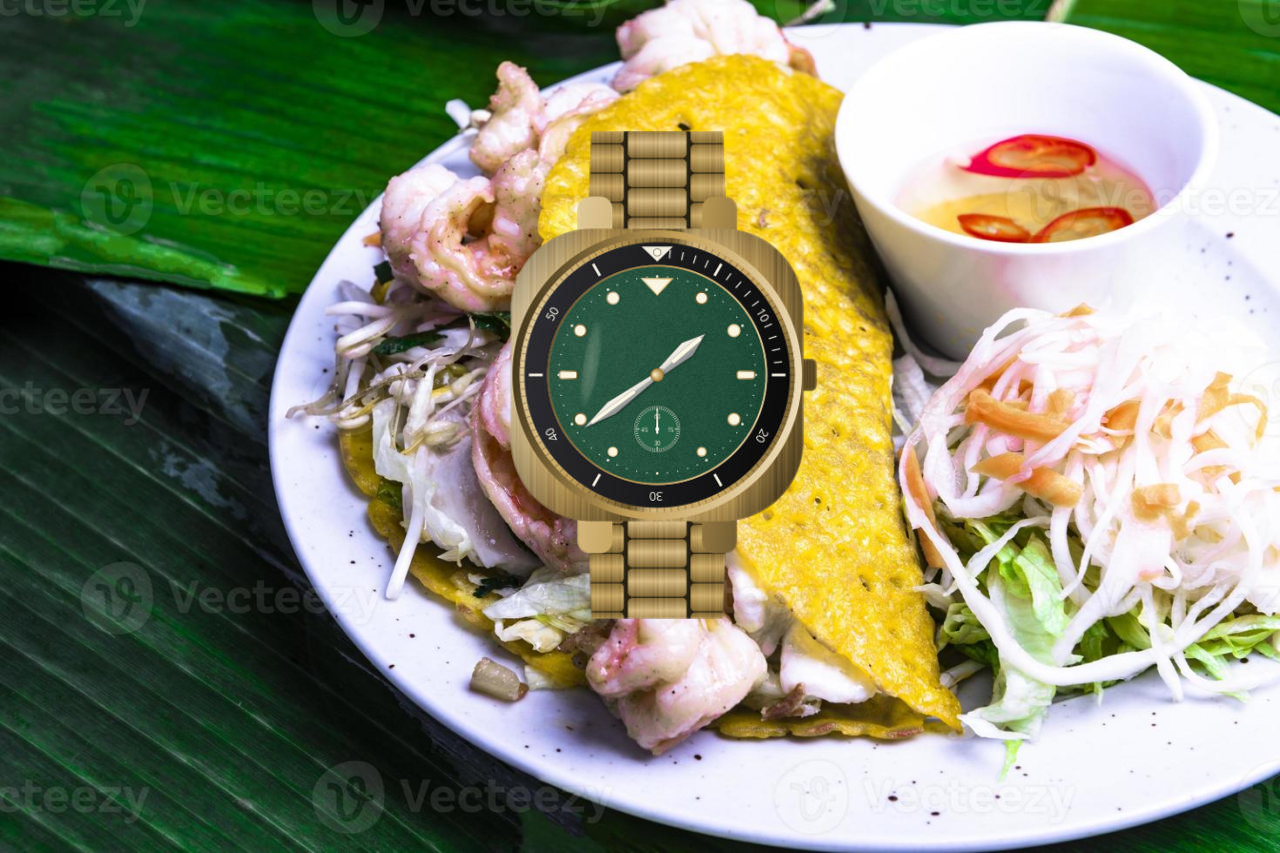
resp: 1,39
